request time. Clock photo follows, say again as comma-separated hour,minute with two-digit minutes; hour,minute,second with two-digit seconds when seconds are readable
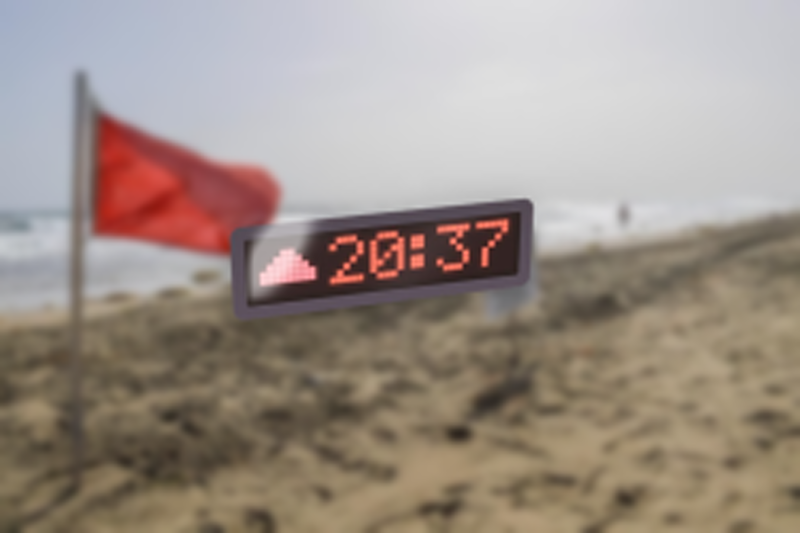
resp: 20,37
